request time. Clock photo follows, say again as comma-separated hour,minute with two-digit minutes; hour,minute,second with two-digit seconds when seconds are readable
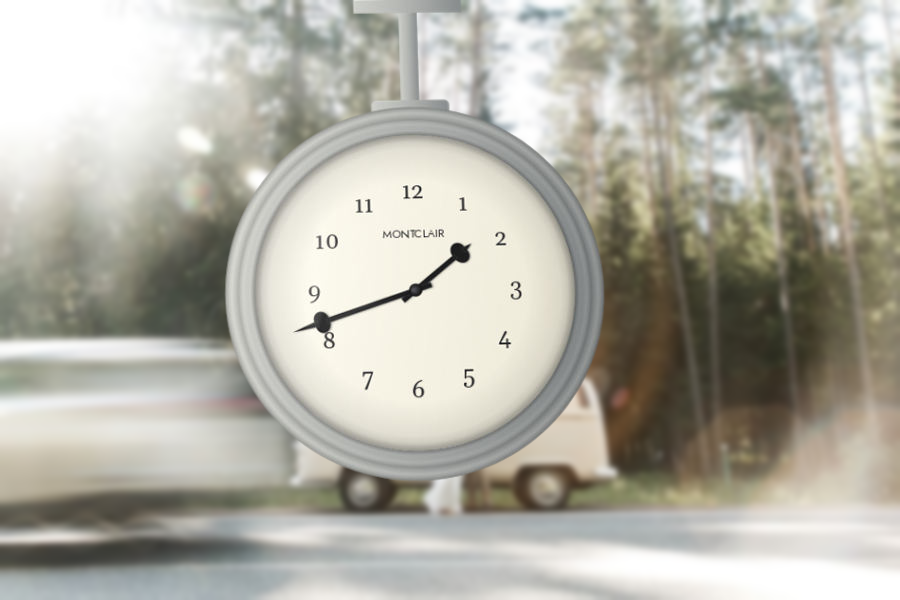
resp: 1,42
